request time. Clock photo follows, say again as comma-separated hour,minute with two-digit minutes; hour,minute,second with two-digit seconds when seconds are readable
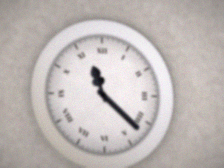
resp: 11,22
